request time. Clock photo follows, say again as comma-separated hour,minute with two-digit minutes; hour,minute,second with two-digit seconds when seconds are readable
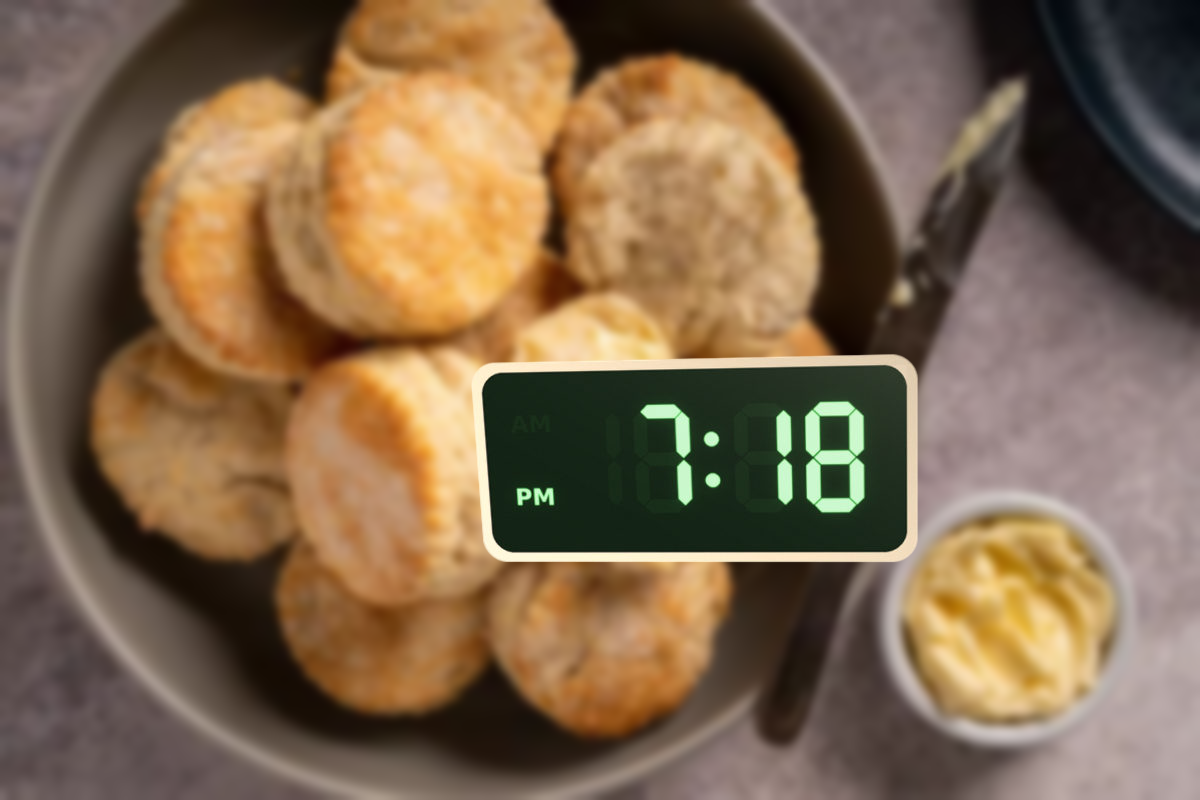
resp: 7,18
